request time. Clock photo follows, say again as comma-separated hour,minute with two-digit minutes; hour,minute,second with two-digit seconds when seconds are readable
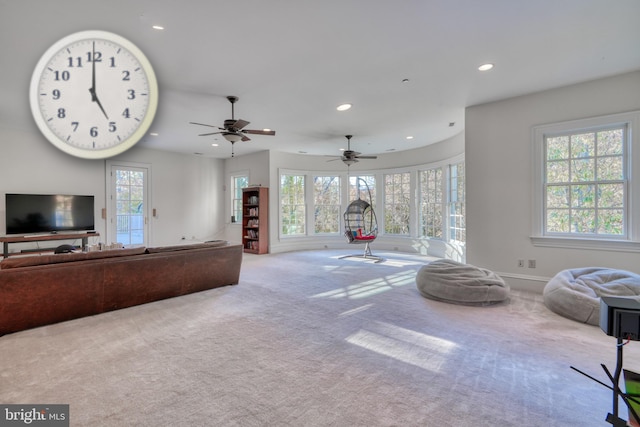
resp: 5,00
